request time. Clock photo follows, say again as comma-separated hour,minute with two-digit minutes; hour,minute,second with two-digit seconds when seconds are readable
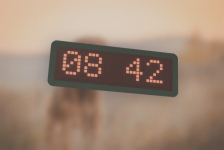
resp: 8,42
